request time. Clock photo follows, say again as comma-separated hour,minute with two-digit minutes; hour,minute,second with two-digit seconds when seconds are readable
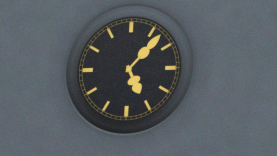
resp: 5,07
